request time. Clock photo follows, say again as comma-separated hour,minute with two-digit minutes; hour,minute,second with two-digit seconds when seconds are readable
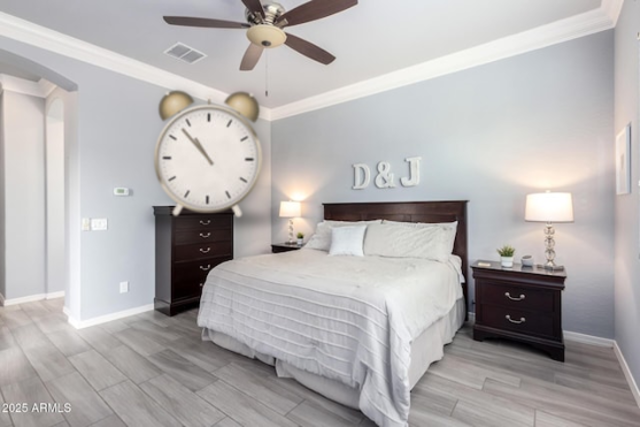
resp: 10,53
